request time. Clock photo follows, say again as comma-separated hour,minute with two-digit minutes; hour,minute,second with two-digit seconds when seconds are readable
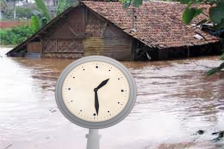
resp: 1,29
